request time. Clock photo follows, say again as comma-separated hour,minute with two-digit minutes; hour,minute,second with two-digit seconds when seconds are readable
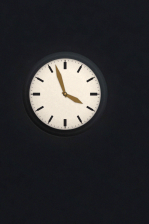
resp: 3,57
